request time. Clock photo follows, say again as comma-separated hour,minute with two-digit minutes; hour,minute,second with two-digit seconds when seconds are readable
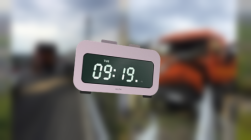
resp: 9,19
